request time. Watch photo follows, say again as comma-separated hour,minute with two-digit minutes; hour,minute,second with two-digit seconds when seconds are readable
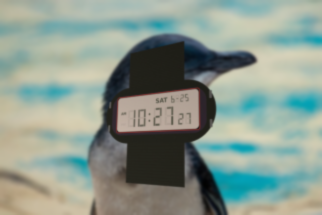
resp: 10,27,27
